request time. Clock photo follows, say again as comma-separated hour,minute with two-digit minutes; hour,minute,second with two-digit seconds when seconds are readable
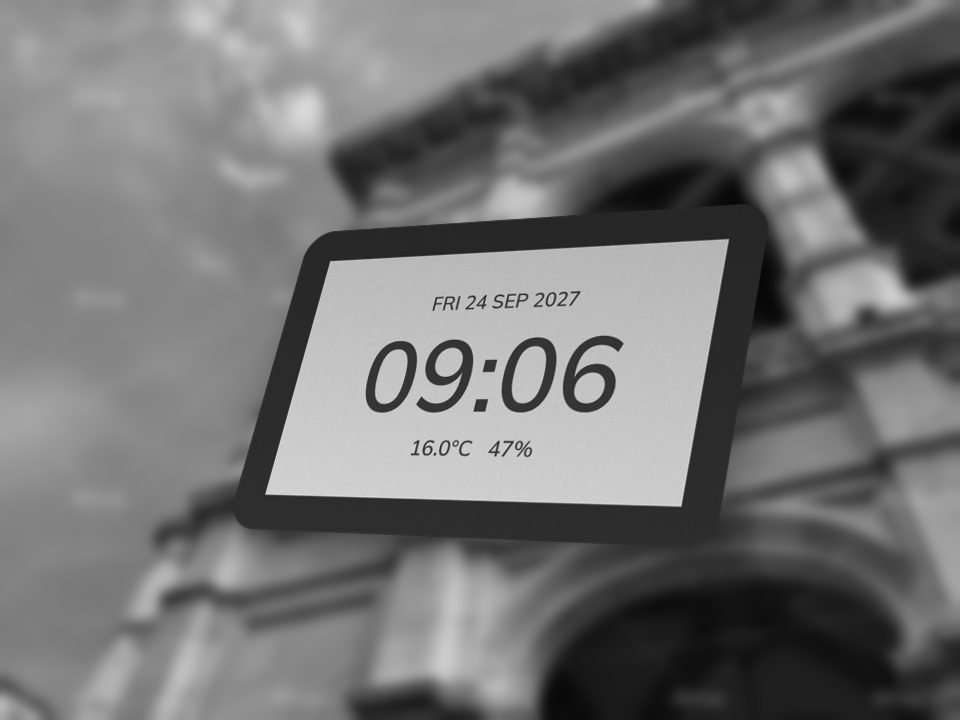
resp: 9,06
